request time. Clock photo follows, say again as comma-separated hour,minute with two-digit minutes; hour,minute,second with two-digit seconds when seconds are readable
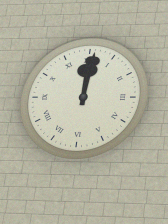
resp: 12,01
